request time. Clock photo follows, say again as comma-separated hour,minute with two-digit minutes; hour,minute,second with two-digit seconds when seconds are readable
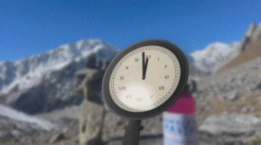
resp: 11,58
